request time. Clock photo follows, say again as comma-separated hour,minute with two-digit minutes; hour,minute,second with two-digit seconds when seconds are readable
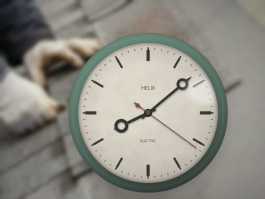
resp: 8,08,21
